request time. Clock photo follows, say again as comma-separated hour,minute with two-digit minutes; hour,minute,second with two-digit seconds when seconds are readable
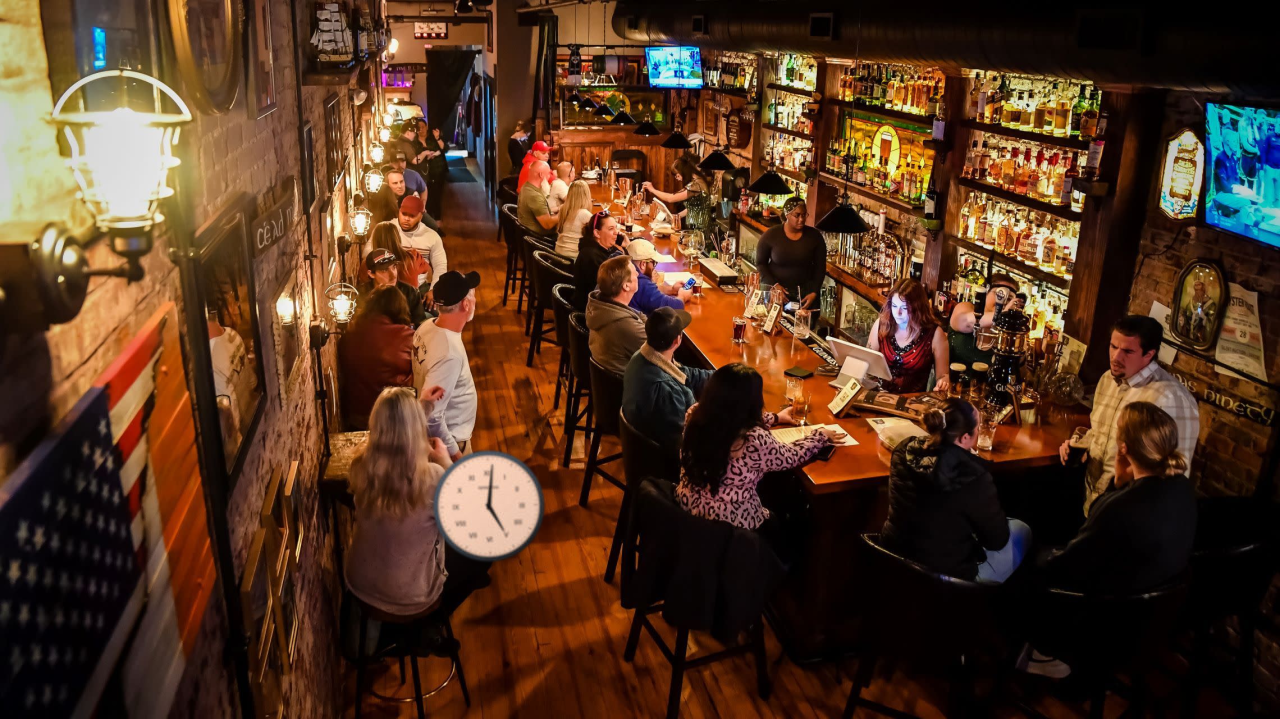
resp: 5,01
